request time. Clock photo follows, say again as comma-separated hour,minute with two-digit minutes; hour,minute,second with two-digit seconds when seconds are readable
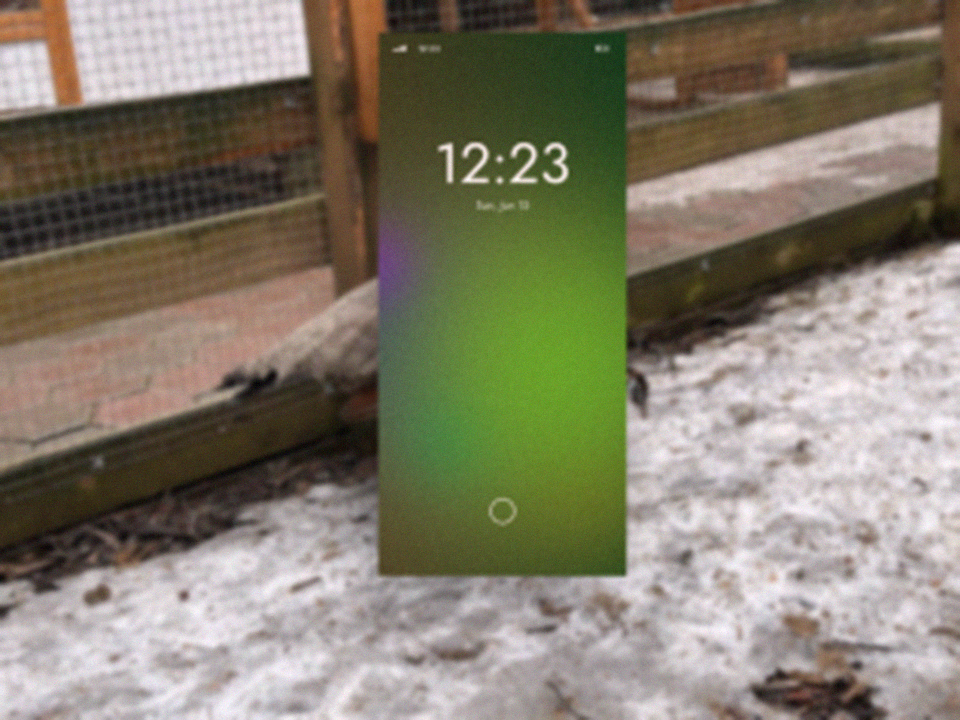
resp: 12,23
